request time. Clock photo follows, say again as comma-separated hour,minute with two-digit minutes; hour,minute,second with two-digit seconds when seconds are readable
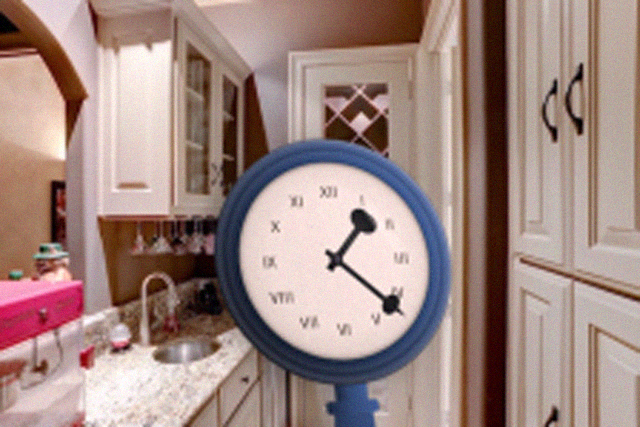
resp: 1,22
